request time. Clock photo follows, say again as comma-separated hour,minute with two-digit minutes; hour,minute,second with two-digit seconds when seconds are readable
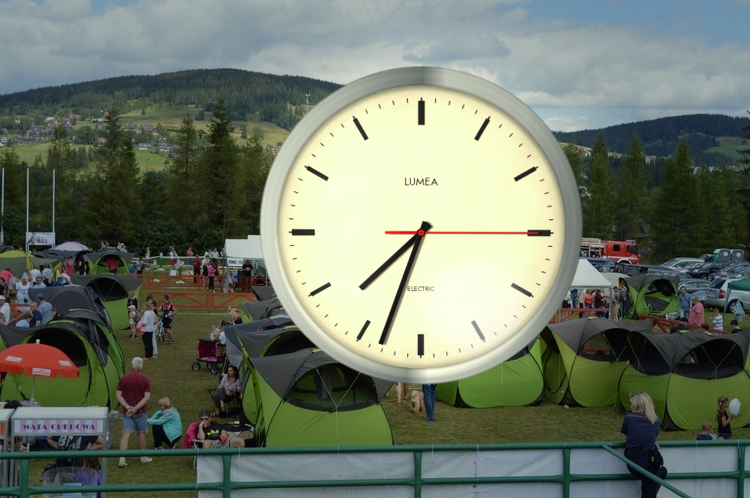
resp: 7,33,15
